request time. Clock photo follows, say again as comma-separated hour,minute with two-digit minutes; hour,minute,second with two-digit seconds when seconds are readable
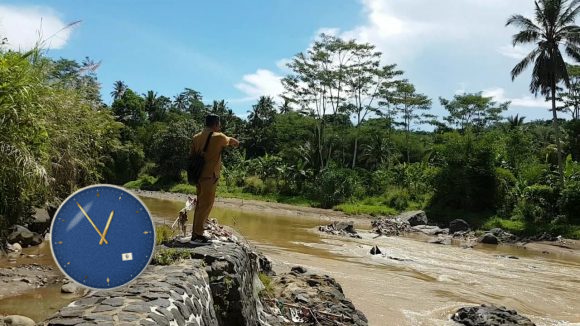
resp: 12,55
